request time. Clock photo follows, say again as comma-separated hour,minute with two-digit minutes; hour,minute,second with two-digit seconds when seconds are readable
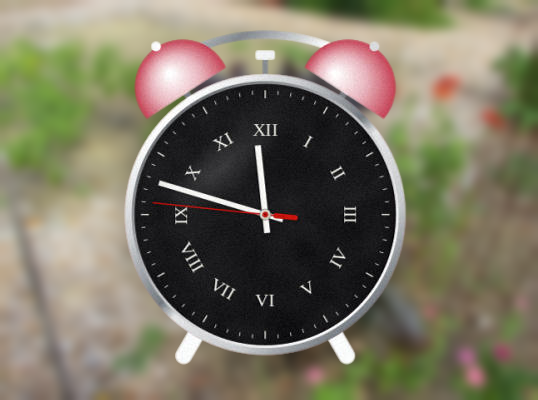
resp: 11,47,46
